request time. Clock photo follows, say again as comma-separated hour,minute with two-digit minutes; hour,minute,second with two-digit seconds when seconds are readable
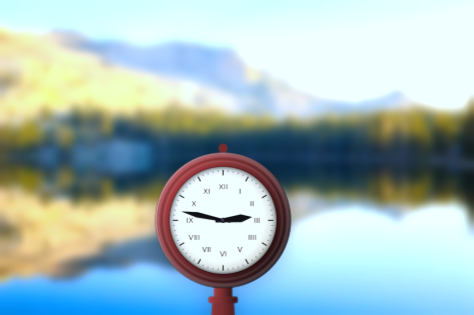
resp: 2,47
